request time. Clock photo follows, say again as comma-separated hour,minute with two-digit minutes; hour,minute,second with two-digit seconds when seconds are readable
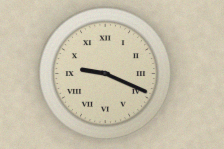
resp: 9,19
